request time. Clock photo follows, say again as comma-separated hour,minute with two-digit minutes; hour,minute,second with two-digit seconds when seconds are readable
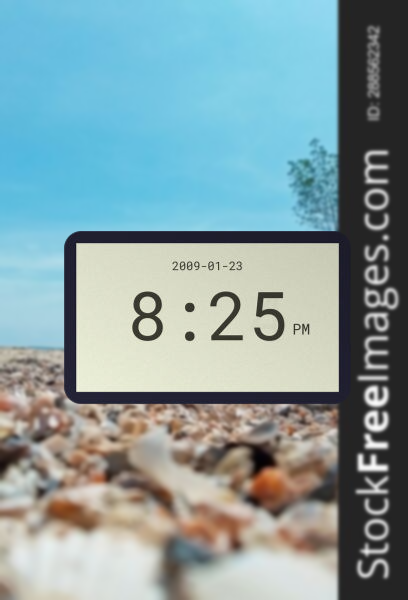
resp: 8,25
